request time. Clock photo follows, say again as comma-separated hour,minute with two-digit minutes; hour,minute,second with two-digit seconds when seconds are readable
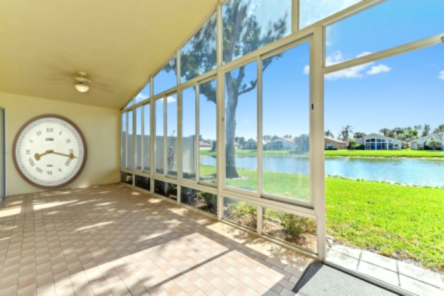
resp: 8,17
